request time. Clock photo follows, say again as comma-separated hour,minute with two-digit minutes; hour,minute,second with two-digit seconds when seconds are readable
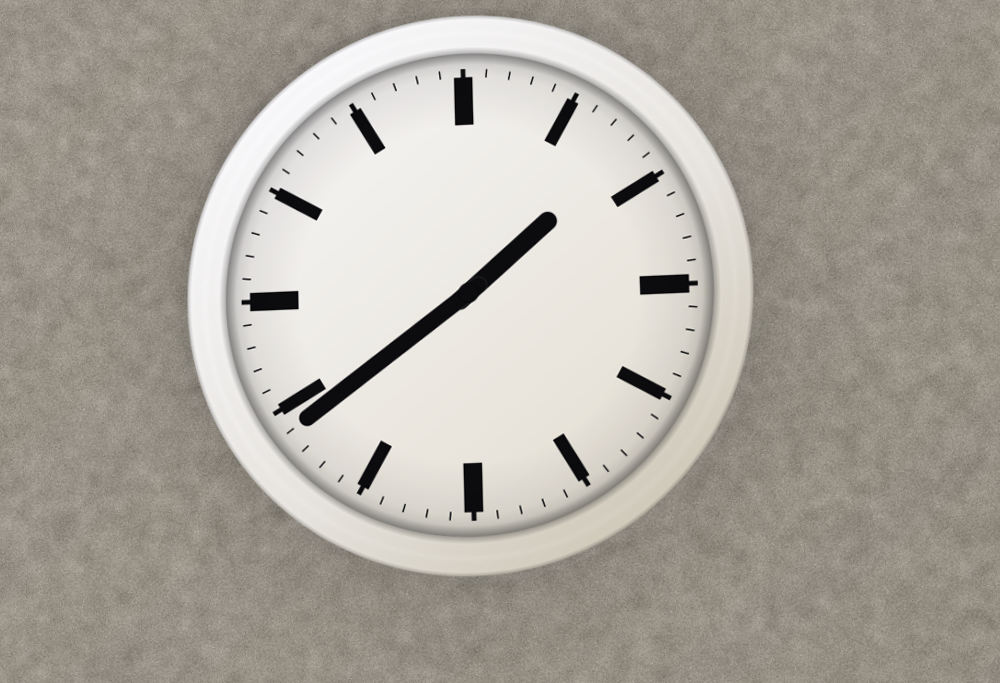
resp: 1,39
